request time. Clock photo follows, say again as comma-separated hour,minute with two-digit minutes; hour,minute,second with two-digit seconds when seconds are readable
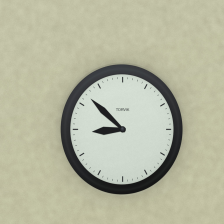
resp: 8,52
